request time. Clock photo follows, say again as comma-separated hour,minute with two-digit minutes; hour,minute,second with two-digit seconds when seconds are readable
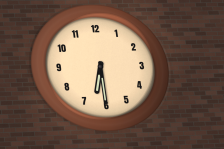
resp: 6,30
